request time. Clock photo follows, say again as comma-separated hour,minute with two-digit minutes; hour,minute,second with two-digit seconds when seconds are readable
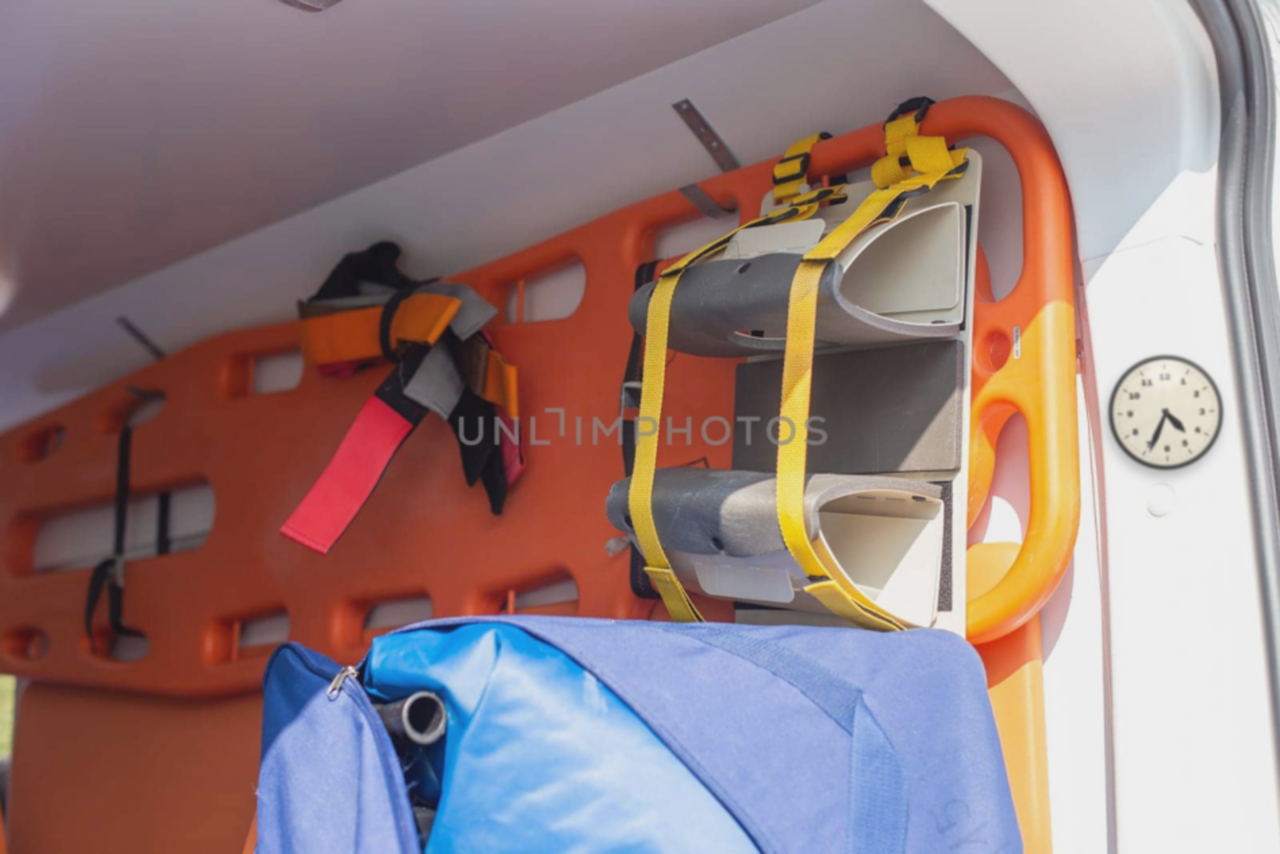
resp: 4,34
